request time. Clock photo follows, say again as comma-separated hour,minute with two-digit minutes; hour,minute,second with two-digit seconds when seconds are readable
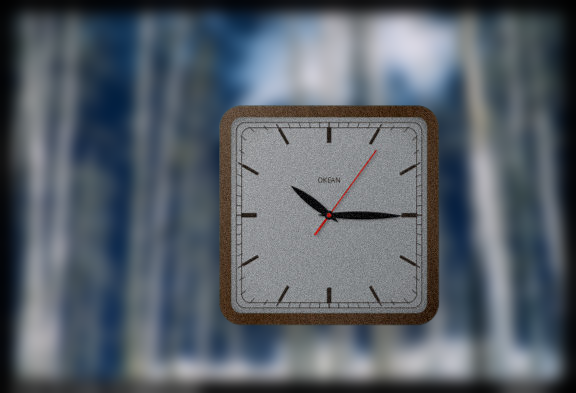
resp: 10,15,06
